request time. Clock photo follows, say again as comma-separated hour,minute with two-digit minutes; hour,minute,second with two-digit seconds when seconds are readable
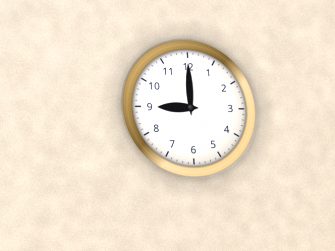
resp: 9,00
